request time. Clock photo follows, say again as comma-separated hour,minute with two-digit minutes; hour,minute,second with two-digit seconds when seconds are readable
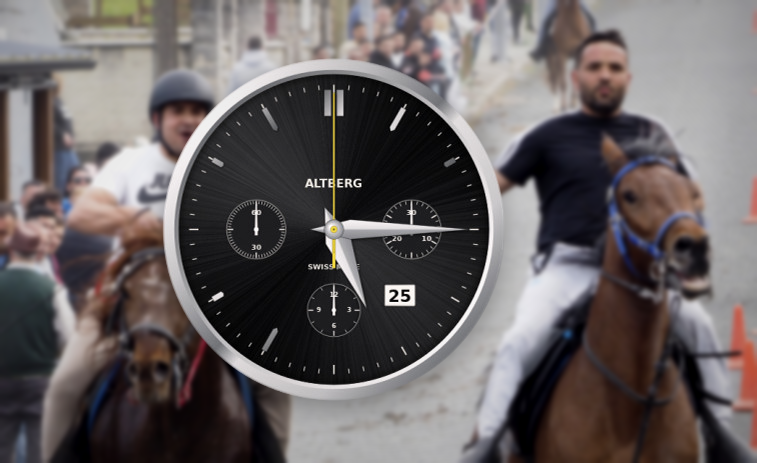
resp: 5,15
